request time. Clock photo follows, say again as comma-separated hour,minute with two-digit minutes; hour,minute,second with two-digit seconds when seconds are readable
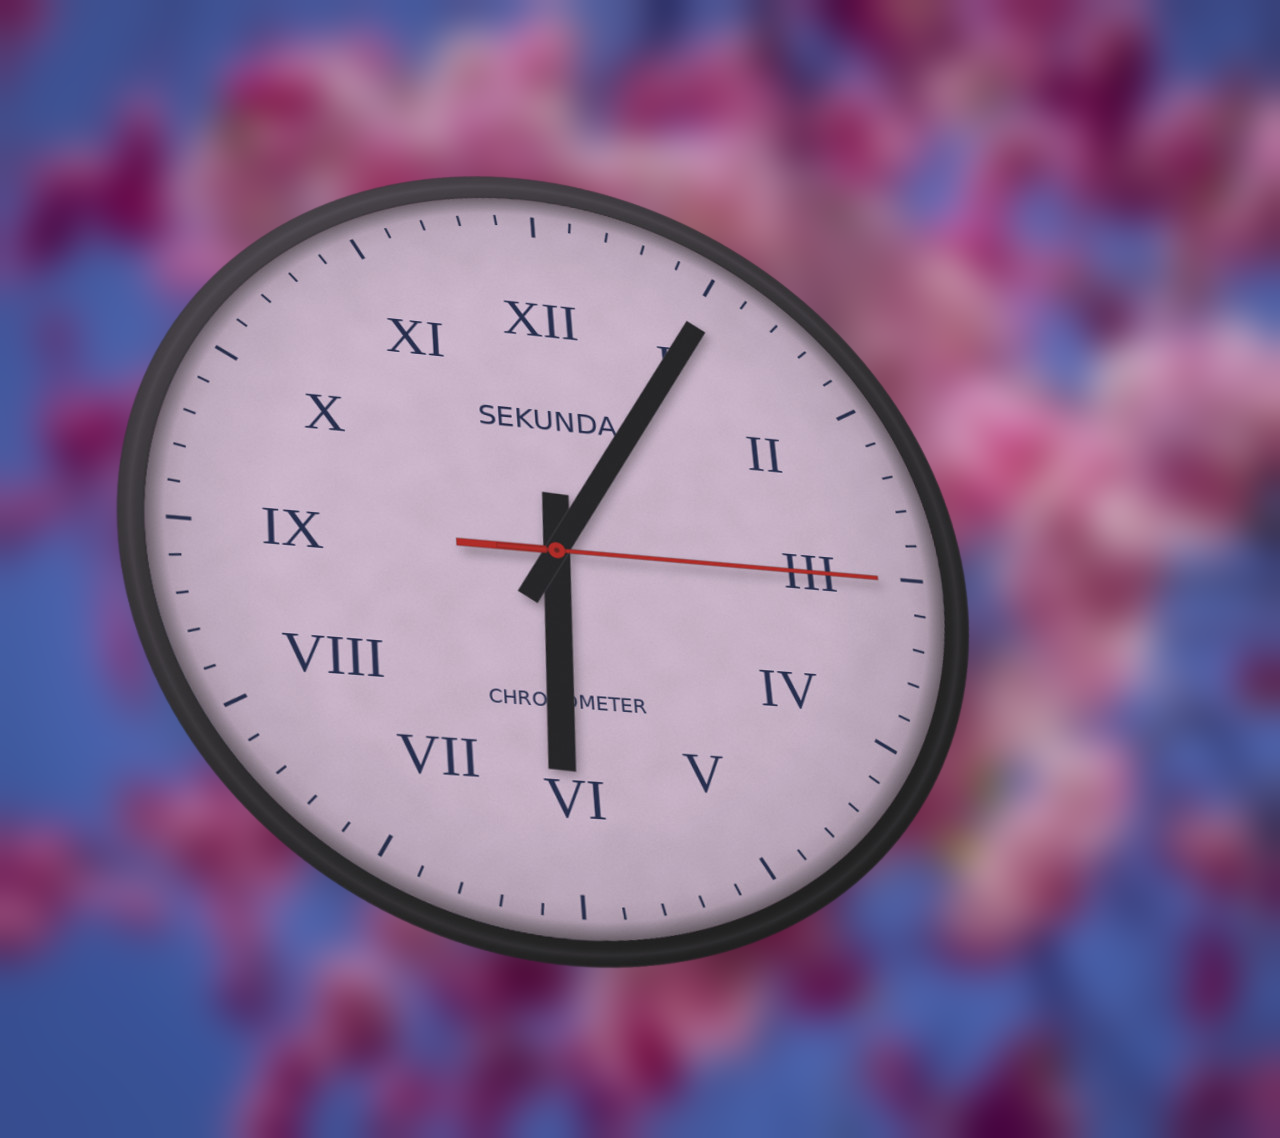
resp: 6,05,15
